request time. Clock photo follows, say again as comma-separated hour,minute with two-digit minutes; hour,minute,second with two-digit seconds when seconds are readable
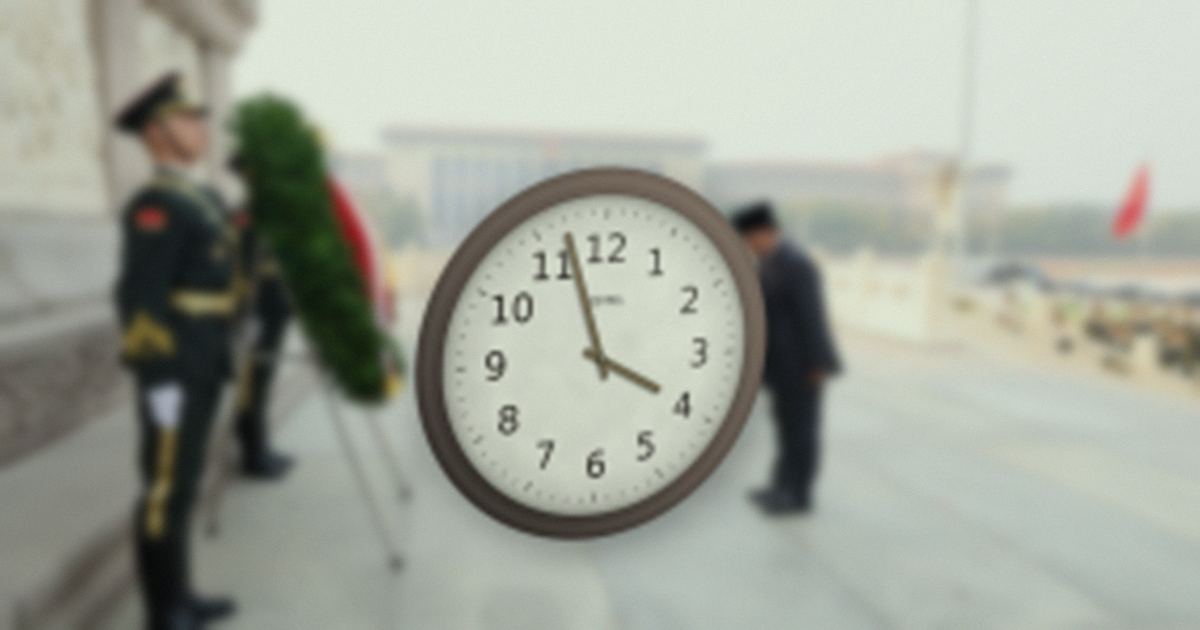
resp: 3,57
